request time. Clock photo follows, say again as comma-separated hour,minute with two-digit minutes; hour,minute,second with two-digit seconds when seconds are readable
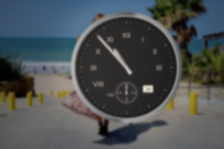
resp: 10,53
